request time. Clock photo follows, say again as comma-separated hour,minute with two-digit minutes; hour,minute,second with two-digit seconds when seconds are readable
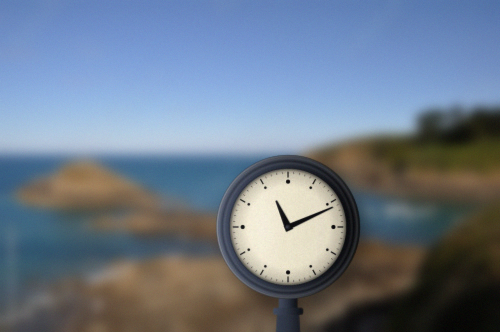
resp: 11,11
